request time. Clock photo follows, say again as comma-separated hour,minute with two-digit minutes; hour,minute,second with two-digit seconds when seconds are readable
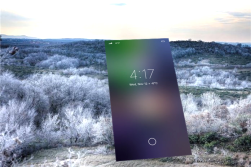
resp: 4,17
